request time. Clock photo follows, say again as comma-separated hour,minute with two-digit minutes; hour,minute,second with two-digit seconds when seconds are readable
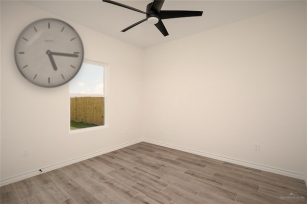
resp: 5,16
